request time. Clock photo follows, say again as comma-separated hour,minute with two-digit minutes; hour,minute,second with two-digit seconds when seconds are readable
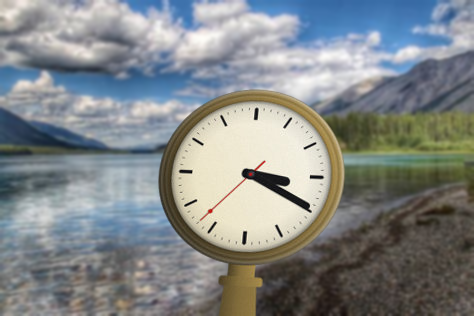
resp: 3,19,37
